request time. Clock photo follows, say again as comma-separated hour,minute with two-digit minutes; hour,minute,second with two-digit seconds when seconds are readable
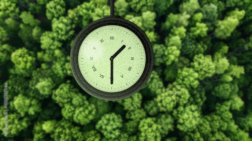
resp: 1,30
